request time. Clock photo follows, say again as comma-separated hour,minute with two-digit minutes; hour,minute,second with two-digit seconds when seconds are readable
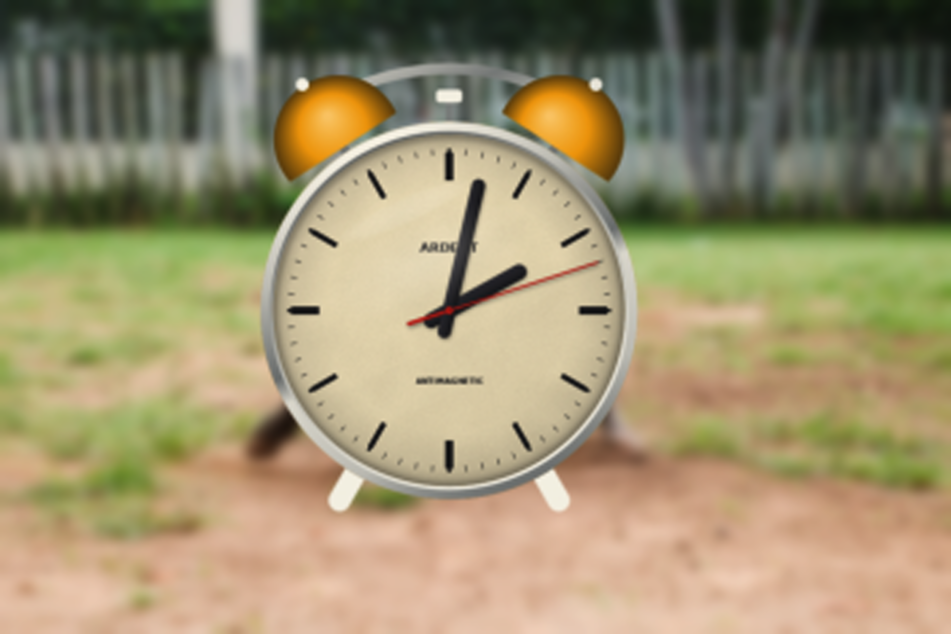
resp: 2,02,12
